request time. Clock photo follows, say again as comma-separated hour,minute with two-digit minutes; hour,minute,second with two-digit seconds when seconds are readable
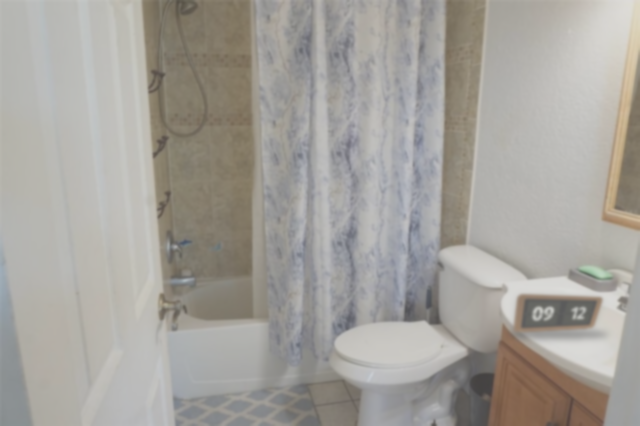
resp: 9,12
